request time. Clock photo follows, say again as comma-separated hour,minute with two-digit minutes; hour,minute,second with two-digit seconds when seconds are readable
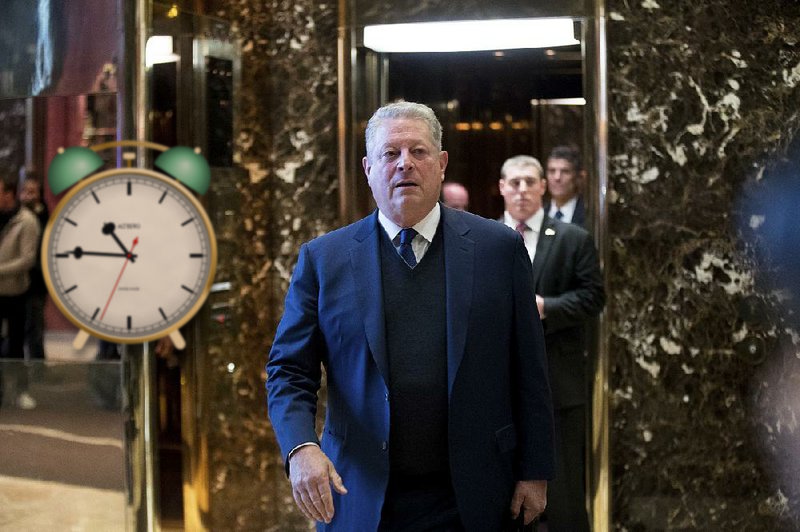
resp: 10,45,34
